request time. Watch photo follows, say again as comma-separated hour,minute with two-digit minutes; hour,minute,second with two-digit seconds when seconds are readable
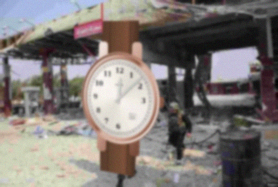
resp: 12,08
